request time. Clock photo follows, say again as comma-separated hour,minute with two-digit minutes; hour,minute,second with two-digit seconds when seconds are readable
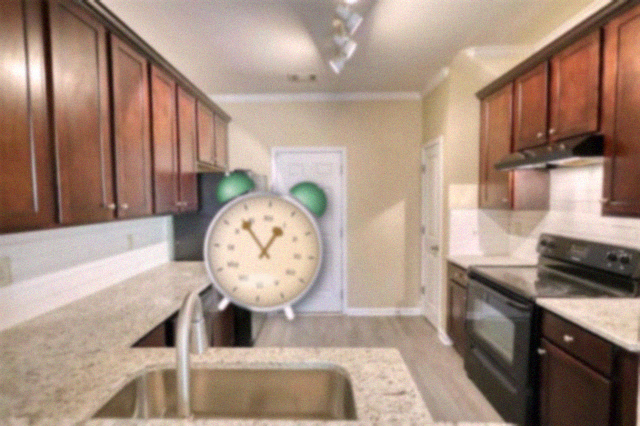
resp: 12,53
